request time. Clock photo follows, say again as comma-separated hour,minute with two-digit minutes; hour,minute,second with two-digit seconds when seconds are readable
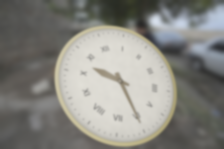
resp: 10,30
